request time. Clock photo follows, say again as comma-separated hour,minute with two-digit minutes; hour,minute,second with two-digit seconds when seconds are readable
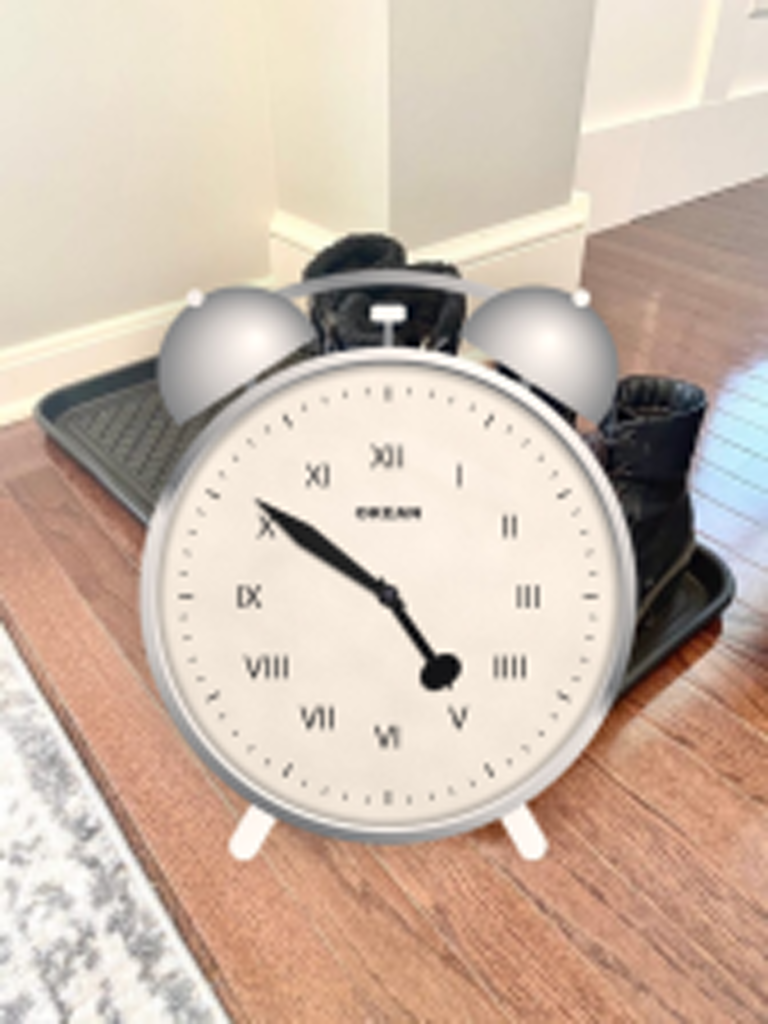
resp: 4,51
